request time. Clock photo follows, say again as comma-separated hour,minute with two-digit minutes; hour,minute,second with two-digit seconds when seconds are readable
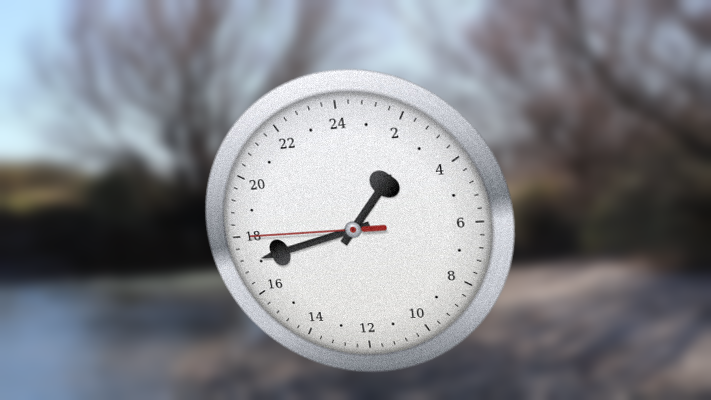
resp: 2,42,45
